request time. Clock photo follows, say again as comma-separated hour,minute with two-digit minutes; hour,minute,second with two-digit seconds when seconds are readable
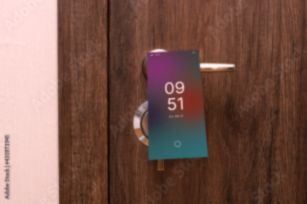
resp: 9,51
